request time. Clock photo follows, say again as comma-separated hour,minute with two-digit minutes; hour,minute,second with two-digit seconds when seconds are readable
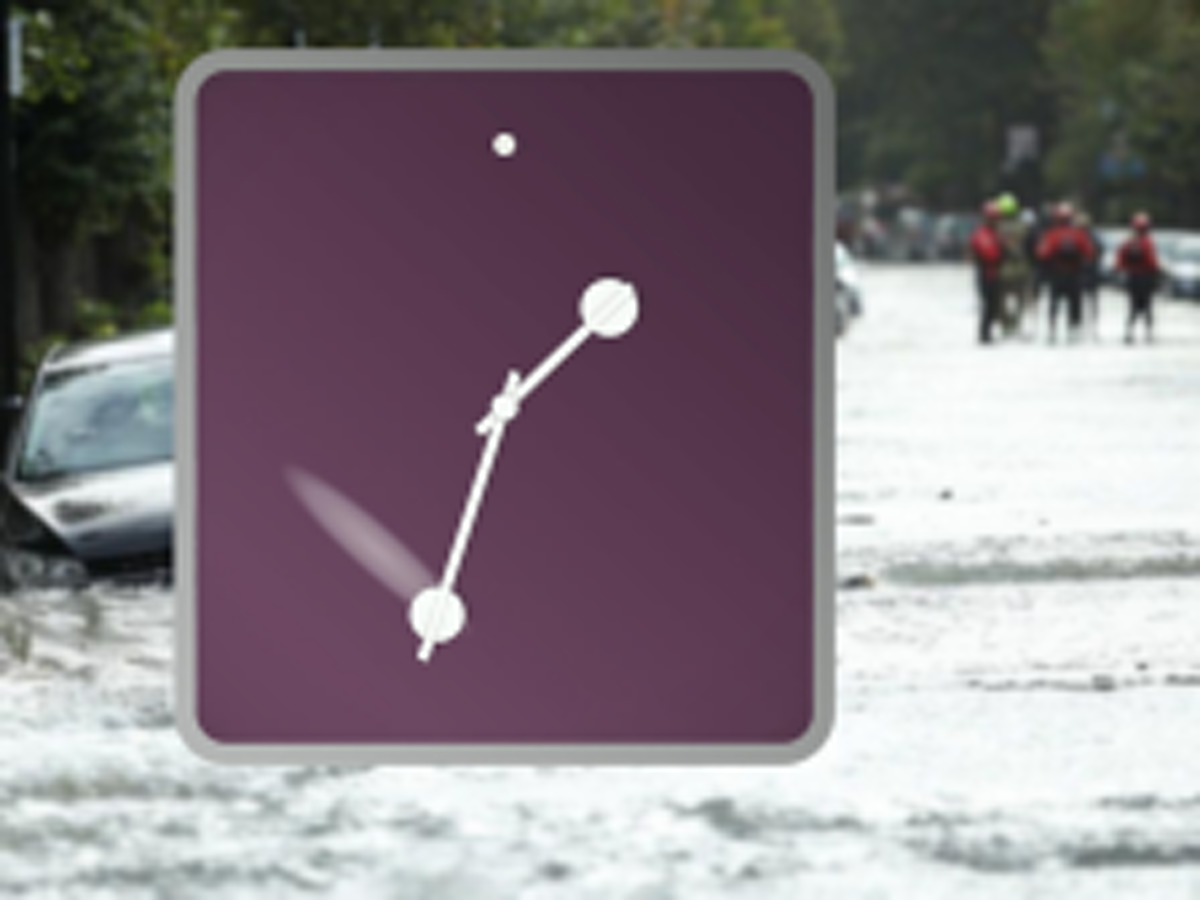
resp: 1,33
